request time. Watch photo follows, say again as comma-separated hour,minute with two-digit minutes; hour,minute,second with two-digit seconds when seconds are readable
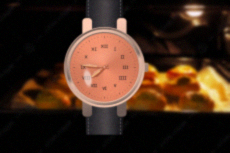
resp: 7,46
